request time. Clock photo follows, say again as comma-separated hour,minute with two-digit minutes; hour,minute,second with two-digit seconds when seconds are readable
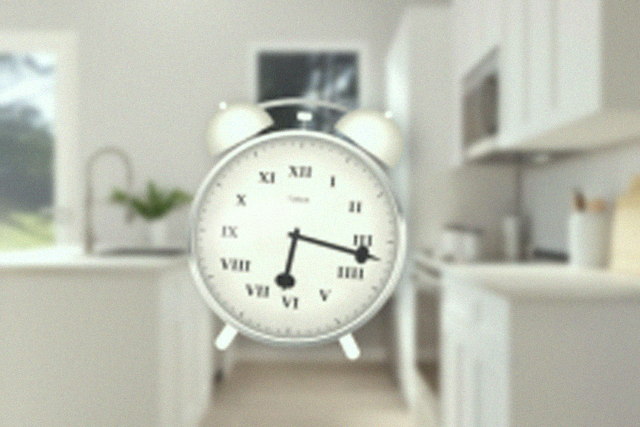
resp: 6,17
